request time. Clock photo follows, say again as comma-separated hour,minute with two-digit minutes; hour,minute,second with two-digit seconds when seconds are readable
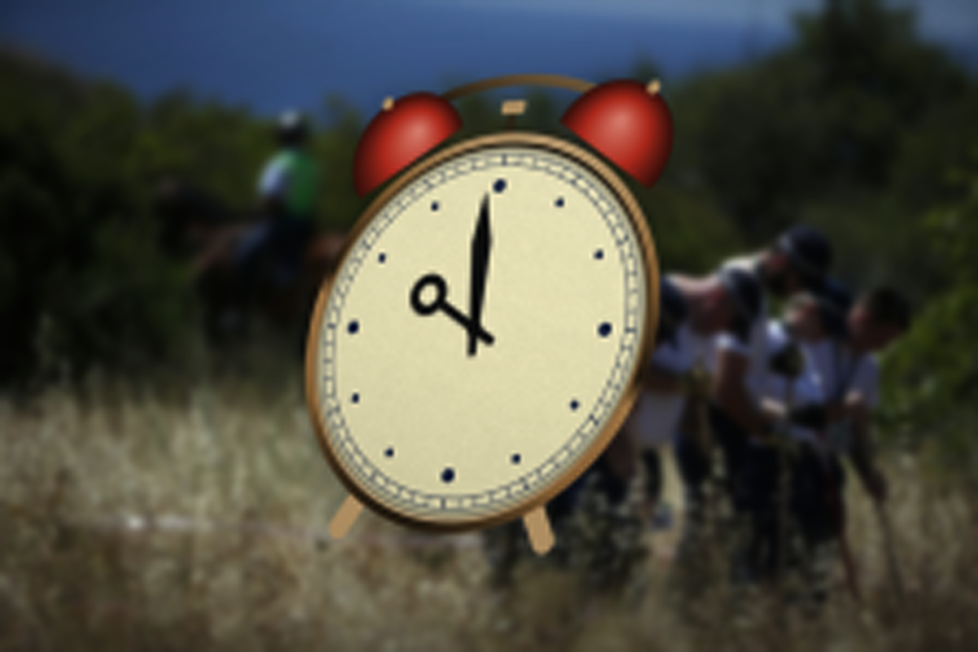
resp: 9,59
